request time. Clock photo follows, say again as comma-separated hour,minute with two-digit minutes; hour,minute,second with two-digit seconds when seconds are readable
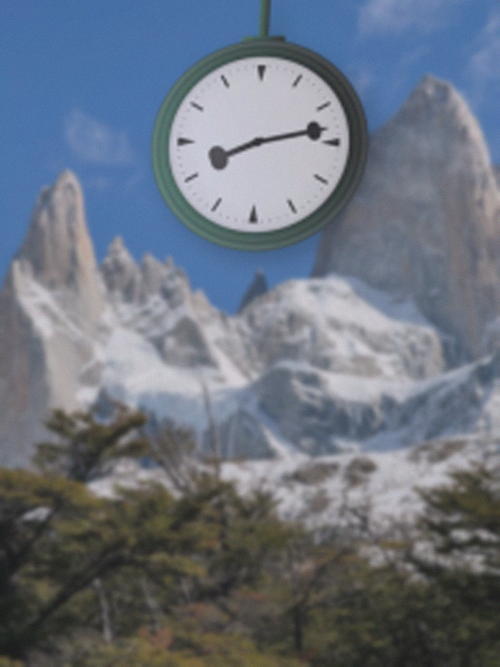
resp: 8,13
